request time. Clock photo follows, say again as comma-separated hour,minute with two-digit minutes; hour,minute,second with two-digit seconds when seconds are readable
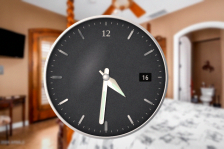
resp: 4,31
